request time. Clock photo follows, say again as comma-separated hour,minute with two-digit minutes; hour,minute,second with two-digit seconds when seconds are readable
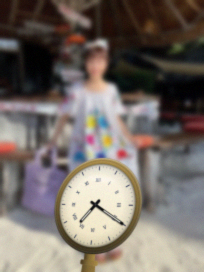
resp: 7,20
